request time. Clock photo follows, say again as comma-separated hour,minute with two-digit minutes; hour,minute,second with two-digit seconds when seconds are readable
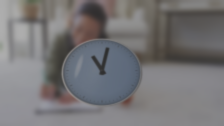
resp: 11,02
